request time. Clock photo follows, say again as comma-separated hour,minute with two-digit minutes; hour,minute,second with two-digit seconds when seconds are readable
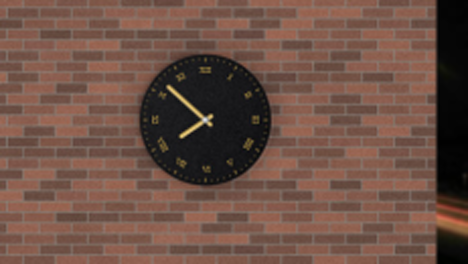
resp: 7,52
